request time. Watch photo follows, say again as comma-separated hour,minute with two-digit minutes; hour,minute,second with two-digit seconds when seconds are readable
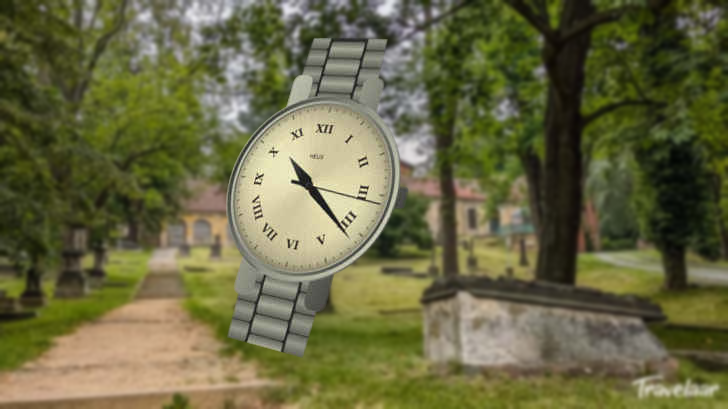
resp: 10,21,16
